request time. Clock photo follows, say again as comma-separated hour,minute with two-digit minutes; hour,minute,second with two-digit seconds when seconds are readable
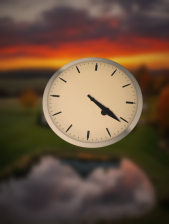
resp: 4,21
